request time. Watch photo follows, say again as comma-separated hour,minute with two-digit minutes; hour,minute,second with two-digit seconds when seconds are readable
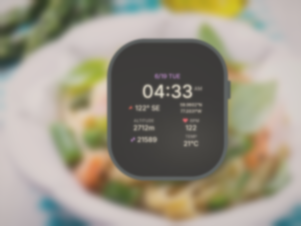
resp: 4,33
